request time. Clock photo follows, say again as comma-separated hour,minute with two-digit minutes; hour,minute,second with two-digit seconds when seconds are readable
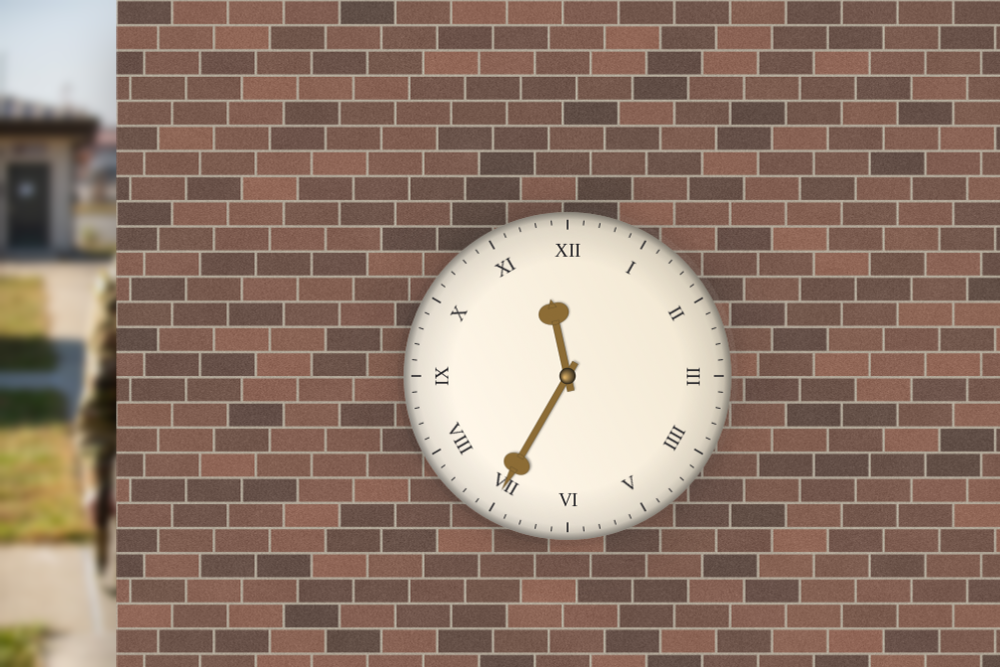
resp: 11,35
